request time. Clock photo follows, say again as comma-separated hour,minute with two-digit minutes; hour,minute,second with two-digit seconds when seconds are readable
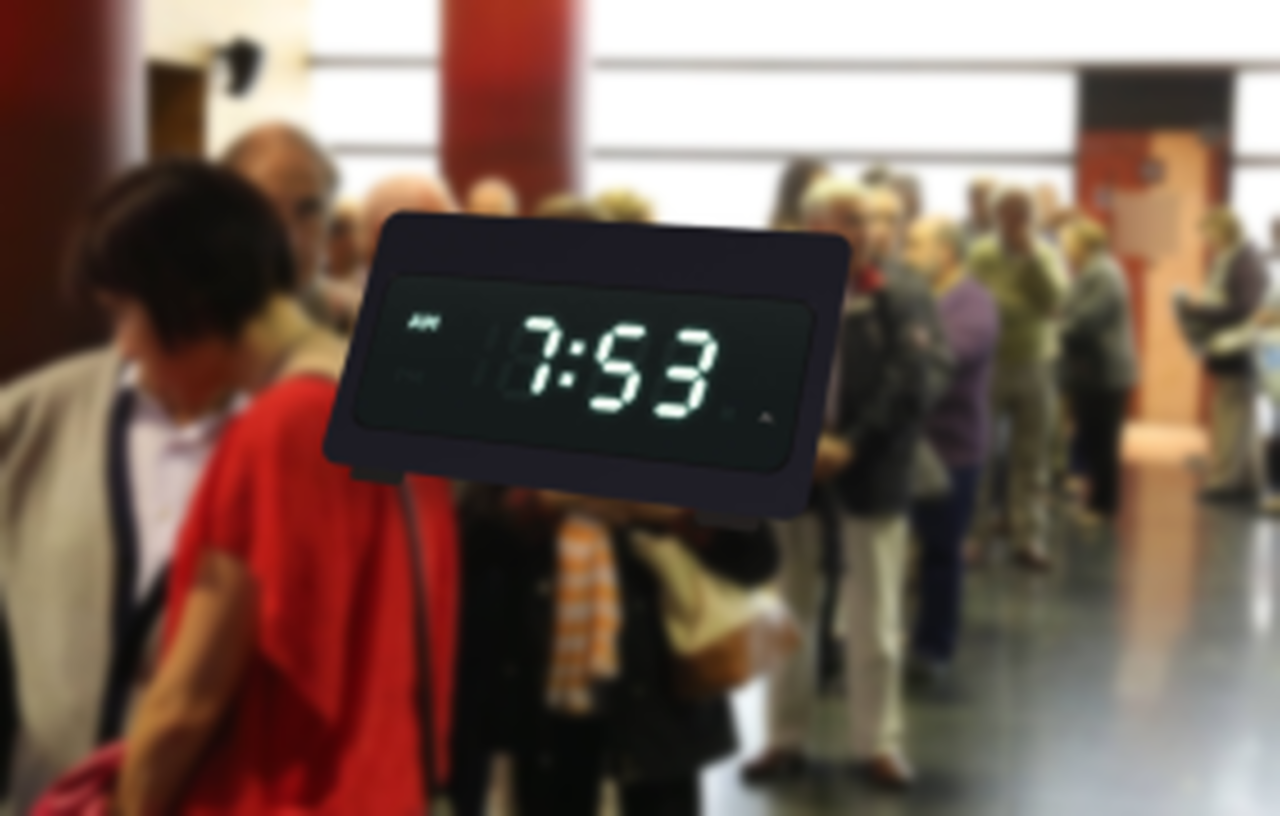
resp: 7,53
